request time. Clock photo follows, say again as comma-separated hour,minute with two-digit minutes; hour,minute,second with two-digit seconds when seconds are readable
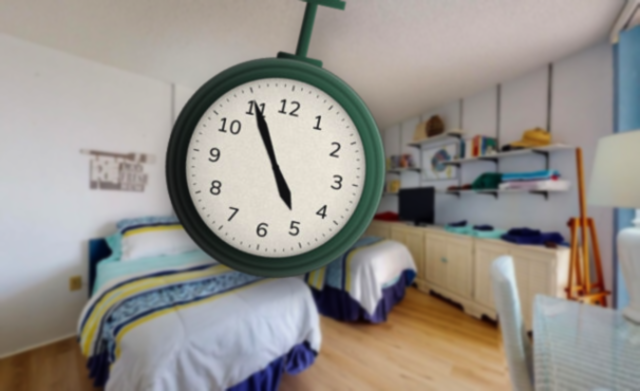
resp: 4,55
